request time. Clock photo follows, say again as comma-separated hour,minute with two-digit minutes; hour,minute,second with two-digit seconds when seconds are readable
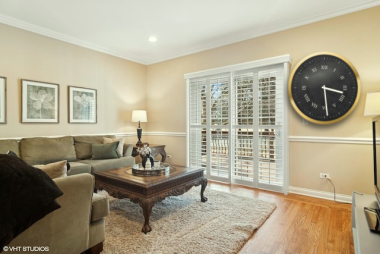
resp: 3,29
